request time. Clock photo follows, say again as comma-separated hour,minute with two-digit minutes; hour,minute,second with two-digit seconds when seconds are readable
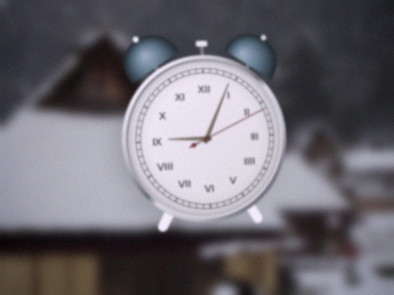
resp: 9,04,11
